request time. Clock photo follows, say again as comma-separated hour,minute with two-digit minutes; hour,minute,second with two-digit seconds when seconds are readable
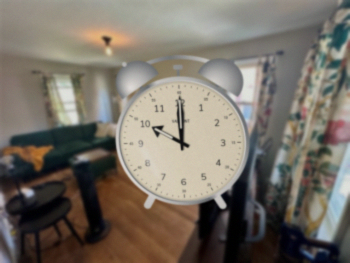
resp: 10,00
